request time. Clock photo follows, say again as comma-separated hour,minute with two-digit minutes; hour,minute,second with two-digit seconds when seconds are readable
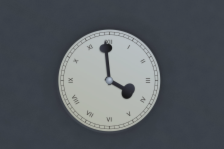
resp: 3,59
